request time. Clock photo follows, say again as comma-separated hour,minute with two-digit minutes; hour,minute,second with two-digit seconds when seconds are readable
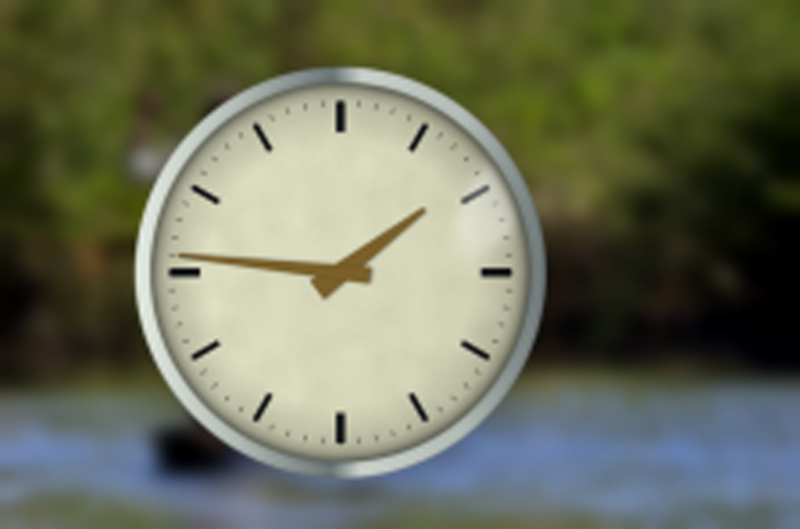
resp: 1,46
